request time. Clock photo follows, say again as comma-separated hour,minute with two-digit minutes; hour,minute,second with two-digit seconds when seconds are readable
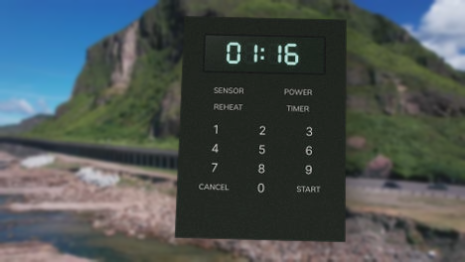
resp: 1,16
